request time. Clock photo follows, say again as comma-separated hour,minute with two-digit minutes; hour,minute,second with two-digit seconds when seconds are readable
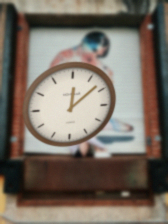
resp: 12,08
